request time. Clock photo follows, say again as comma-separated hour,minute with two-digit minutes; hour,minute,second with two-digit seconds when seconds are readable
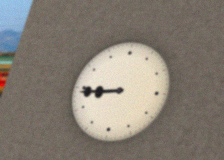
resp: 8,44
